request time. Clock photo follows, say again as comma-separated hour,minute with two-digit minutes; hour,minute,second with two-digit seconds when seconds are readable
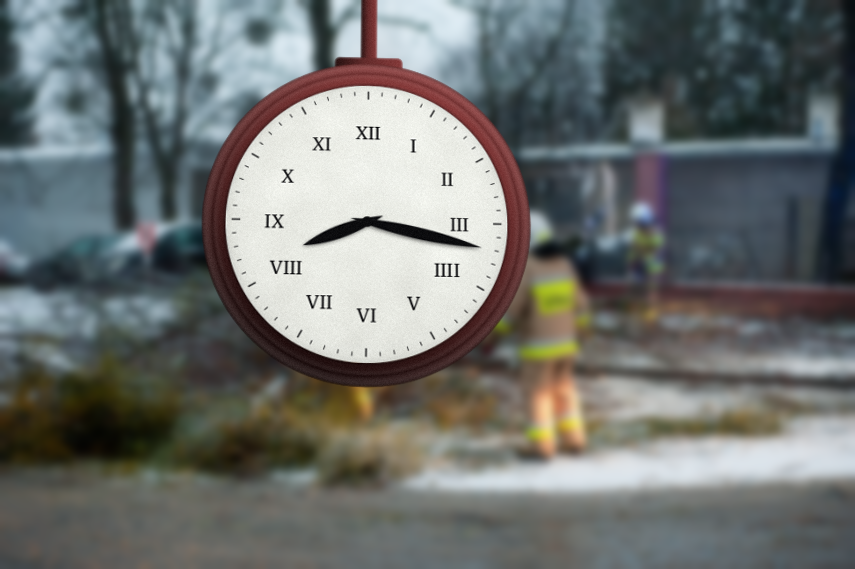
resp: 8,17
